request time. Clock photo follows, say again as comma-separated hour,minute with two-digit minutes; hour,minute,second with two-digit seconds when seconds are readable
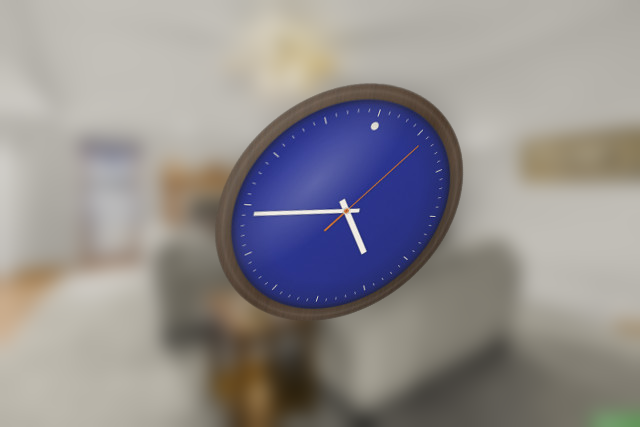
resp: 4,44,06
